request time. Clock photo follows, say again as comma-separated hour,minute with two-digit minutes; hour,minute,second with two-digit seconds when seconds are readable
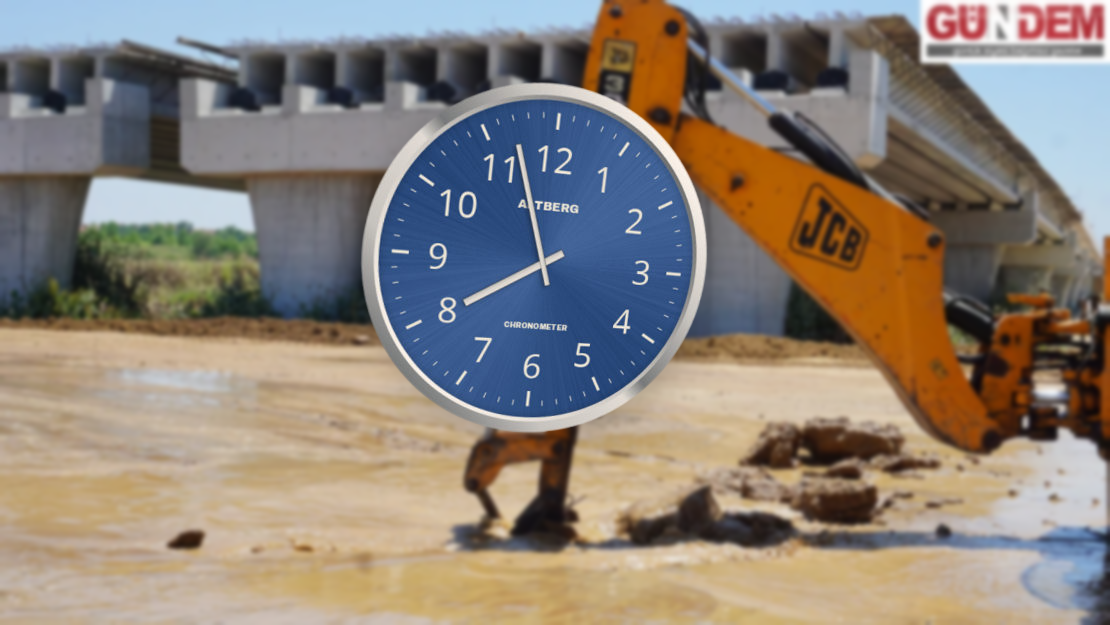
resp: 7,57
